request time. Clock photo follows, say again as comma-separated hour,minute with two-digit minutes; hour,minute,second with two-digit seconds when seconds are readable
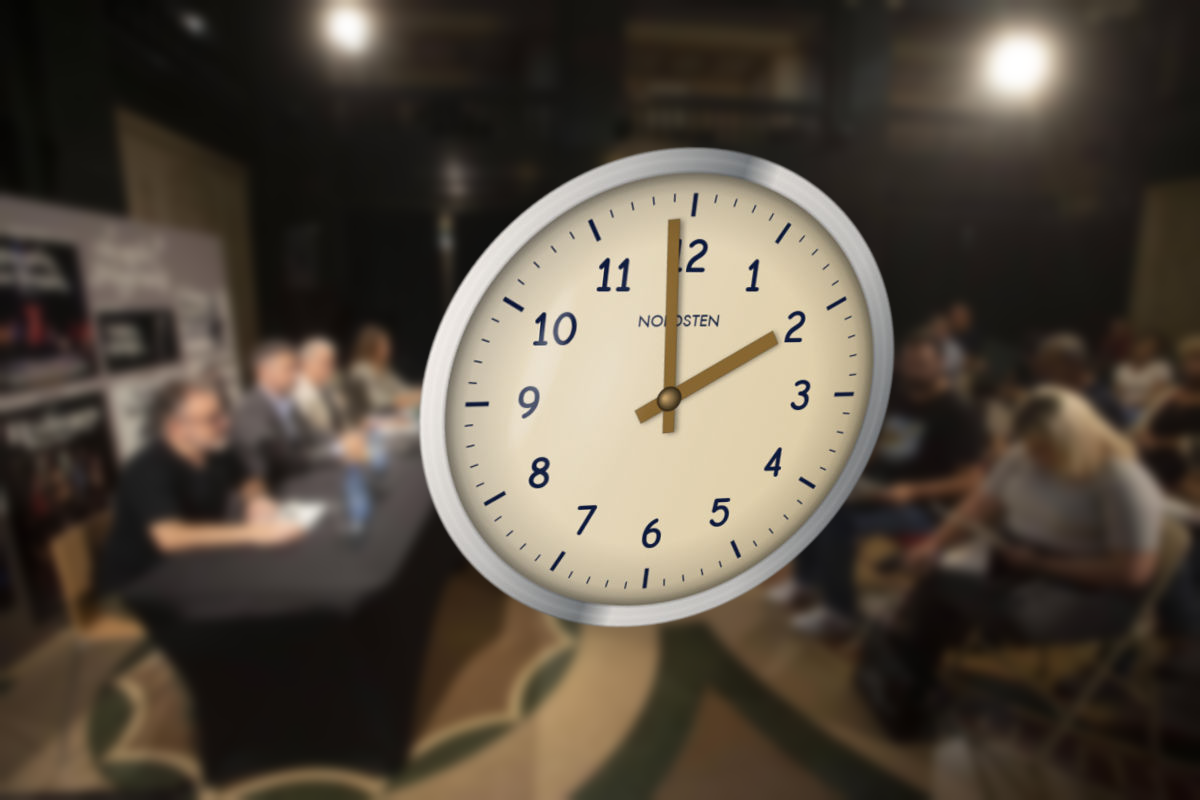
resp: 1,59
